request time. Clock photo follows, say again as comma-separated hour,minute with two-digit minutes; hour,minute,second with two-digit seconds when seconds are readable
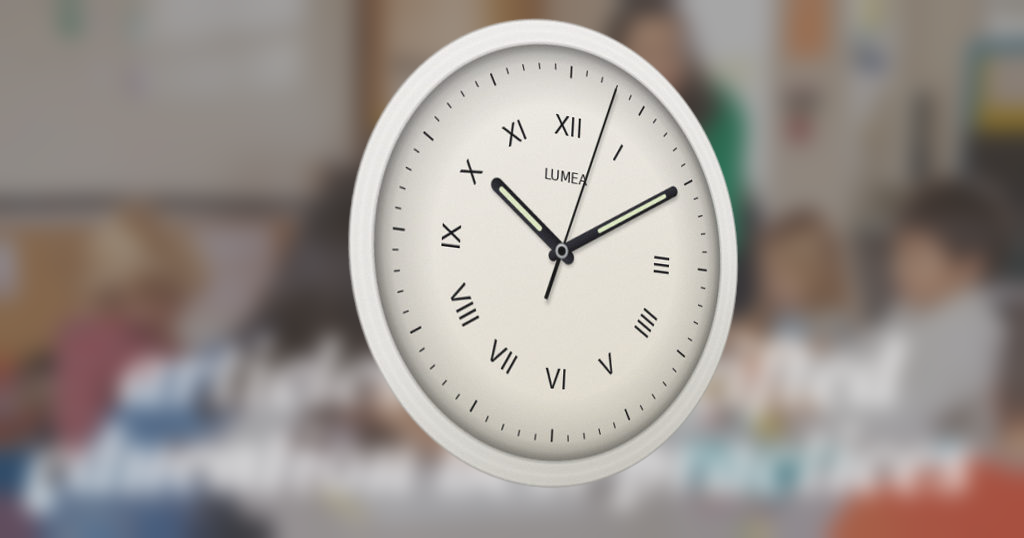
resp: 10,10,03
